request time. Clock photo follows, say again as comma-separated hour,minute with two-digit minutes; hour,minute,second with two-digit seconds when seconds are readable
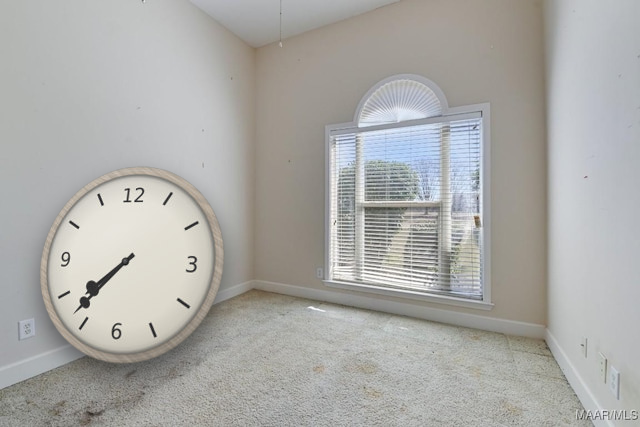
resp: 7,37
